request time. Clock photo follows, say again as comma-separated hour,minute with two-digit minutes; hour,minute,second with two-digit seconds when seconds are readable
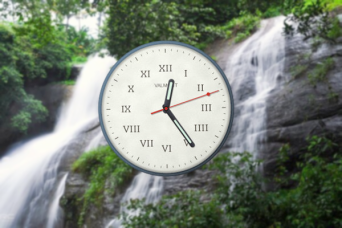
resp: 12,24,12
